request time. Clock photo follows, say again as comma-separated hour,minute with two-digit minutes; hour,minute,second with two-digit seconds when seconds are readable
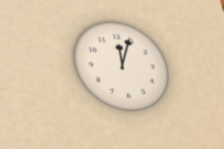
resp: 12,04
